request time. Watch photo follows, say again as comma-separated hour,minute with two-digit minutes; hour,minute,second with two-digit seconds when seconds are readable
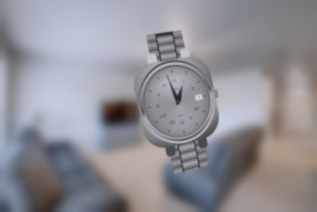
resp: 12,58
